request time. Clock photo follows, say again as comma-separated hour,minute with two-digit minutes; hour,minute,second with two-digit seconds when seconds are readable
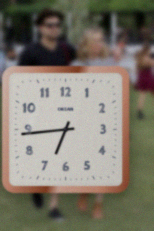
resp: 6,44
